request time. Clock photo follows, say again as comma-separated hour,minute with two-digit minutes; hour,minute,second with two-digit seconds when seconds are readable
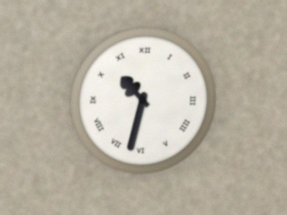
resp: 10,32
